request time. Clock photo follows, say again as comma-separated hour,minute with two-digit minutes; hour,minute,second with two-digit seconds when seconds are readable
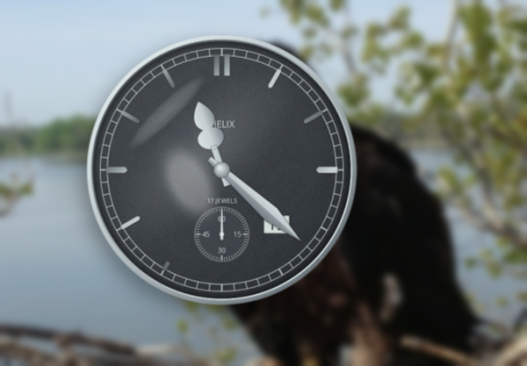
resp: 11,22
